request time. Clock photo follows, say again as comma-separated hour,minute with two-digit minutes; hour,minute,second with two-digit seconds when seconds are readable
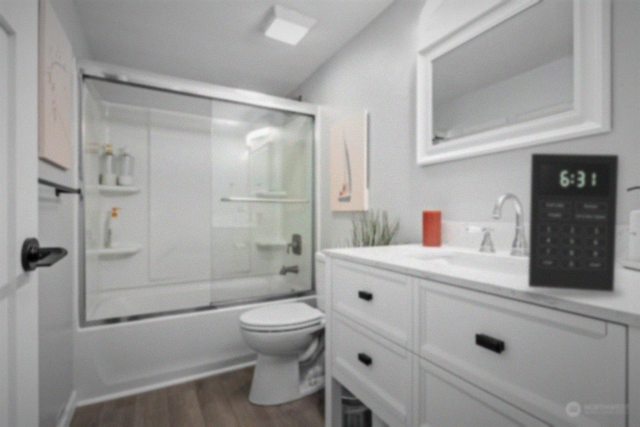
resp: 6,31
